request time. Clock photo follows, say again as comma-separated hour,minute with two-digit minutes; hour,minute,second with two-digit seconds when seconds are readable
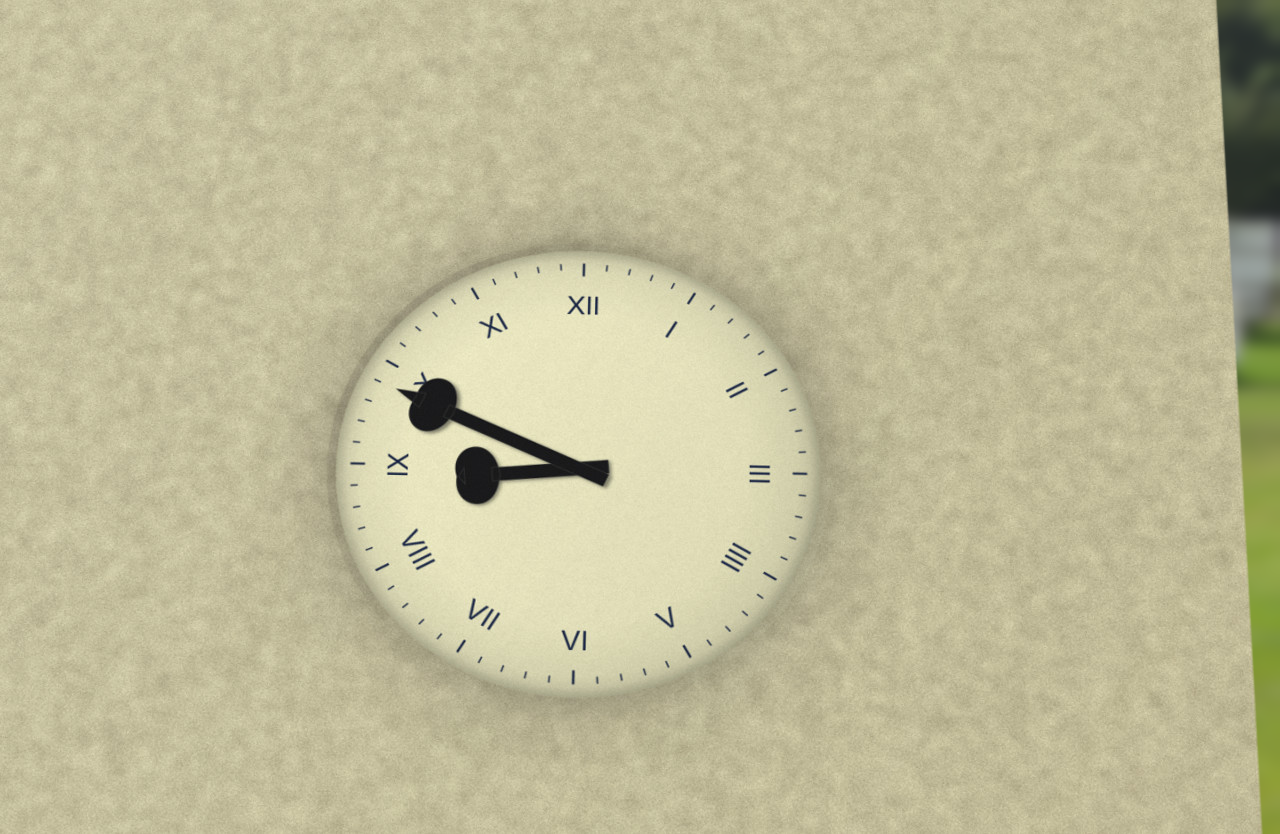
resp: 8,49
